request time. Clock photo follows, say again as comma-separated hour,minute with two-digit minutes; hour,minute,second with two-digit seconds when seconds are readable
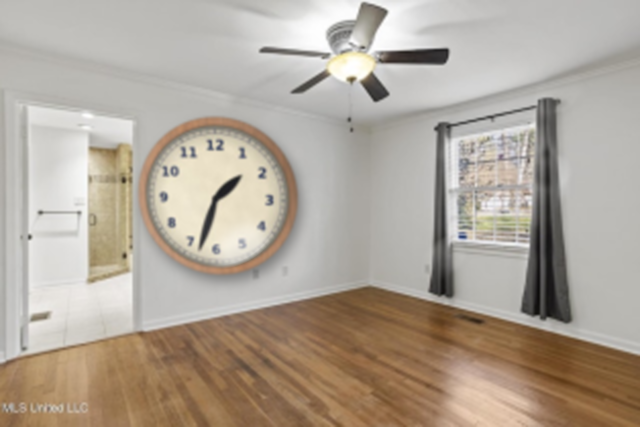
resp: 1,33
